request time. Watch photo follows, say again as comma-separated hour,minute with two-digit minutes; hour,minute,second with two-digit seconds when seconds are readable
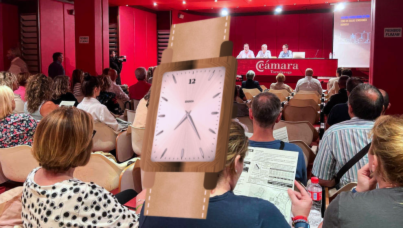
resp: 7,24
